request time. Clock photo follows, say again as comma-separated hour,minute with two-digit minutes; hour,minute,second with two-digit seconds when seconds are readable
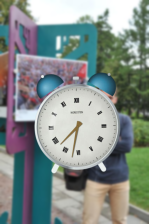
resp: 7,32
